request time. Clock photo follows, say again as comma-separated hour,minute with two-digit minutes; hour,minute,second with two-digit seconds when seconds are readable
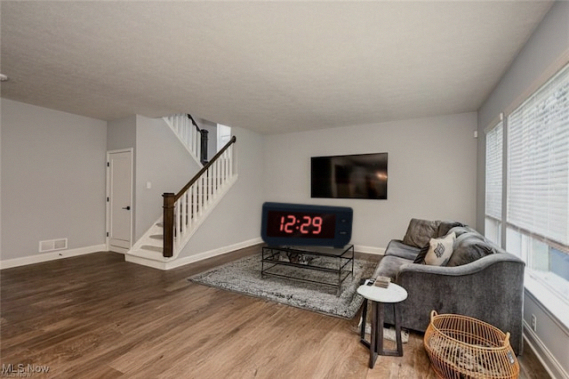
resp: 12,29
